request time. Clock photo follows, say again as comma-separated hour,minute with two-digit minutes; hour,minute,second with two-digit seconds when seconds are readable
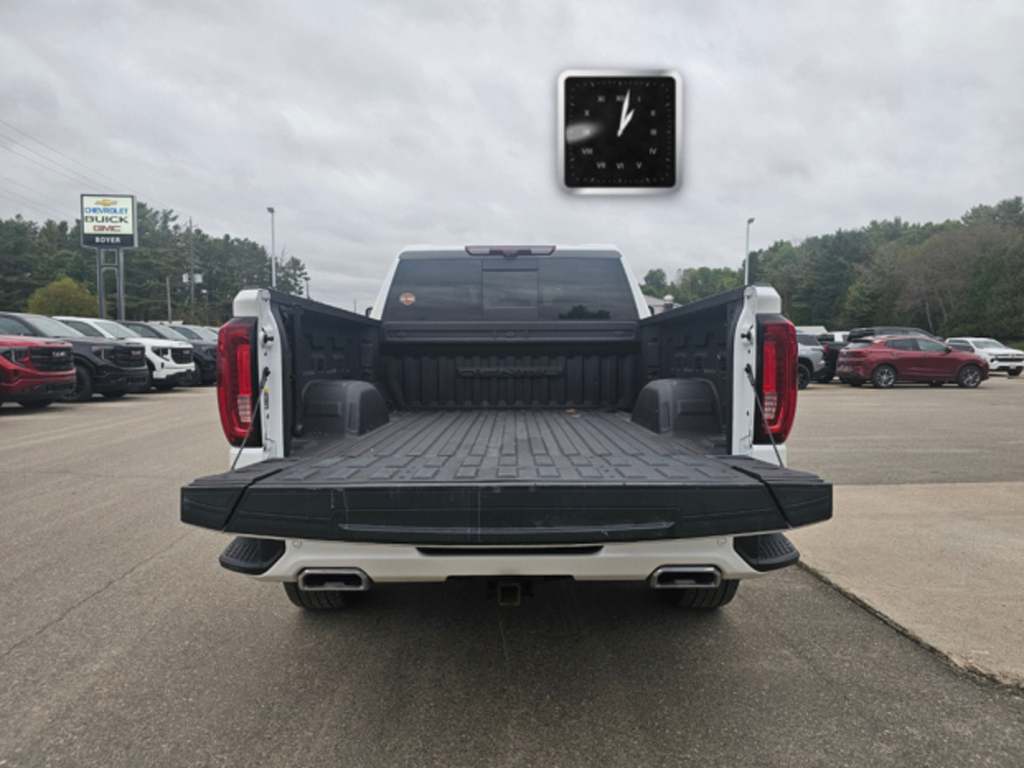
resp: 1,02
